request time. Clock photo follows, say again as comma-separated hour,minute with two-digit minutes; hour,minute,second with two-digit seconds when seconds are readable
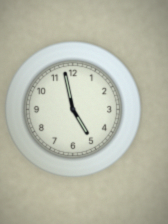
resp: 4,58
